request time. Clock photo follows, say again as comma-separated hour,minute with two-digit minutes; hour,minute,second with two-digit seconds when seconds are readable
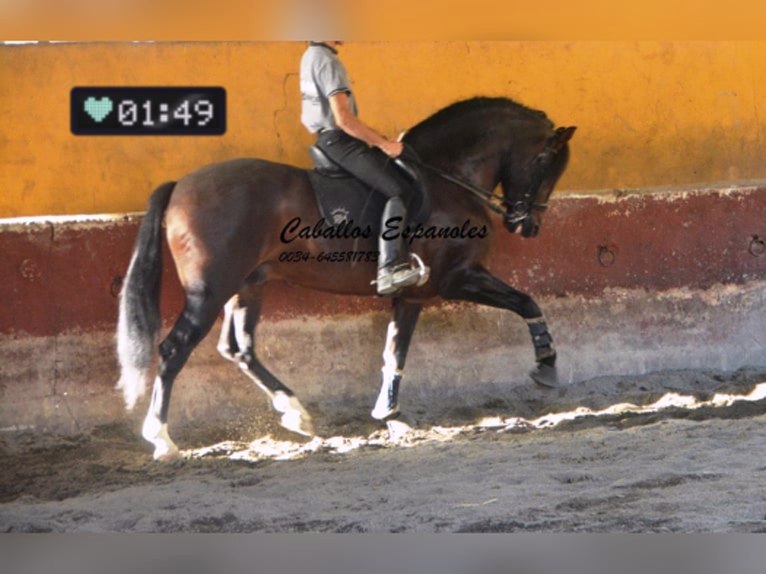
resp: 1,49
